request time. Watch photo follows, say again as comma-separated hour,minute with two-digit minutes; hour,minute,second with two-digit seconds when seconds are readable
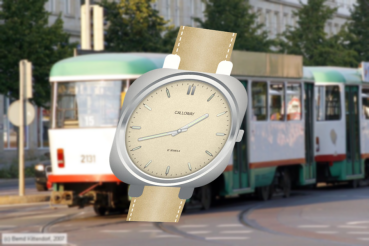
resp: 1,42
